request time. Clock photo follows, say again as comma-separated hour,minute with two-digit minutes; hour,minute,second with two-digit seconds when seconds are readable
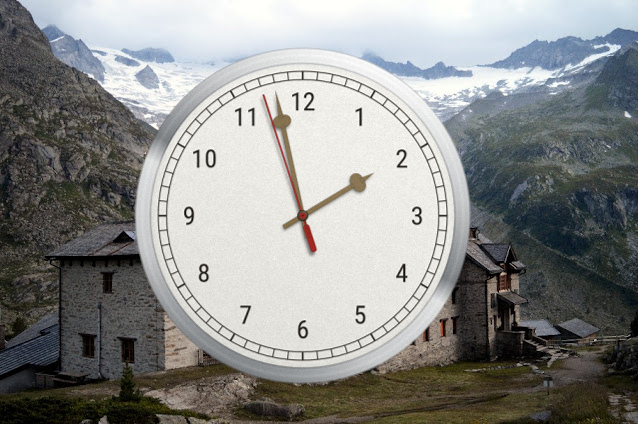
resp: 1,57,57
